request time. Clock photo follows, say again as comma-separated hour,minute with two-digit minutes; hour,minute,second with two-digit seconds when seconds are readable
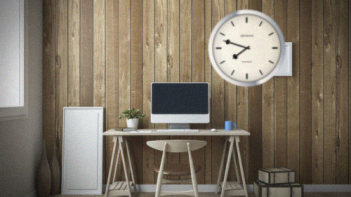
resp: 7,48
